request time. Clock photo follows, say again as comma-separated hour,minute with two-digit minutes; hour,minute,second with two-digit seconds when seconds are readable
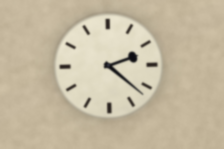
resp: 2,22
